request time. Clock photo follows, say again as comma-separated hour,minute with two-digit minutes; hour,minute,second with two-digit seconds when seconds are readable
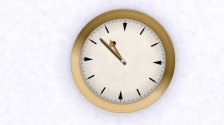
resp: 10,52
